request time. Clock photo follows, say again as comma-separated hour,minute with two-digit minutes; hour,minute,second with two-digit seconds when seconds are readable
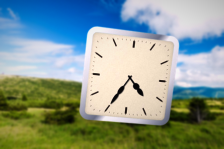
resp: 4,35
